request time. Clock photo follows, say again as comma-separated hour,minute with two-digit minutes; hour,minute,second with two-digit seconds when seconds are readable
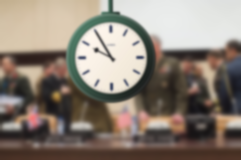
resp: 9,55
